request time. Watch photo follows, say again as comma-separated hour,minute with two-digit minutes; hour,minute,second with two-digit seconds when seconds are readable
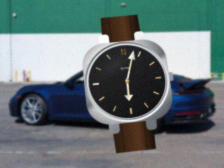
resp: 6,03
